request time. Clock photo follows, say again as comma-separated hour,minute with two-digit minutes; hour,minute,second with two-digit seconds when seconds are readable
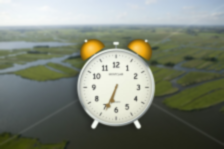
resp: 6,34
